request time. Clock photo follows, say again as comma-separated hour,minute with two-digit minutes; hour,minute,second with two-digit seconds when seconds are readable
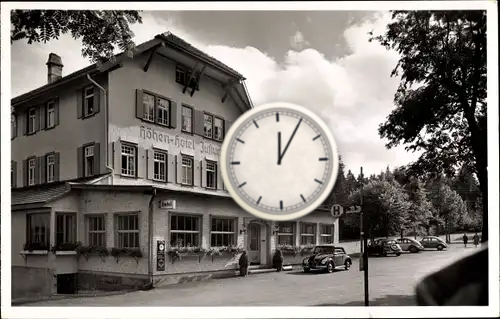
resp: 12,05
